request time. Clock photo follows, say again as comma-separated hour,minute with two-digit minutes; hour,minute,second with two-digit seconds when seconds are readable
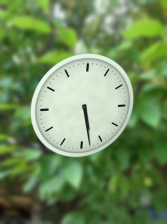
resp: 5,28
